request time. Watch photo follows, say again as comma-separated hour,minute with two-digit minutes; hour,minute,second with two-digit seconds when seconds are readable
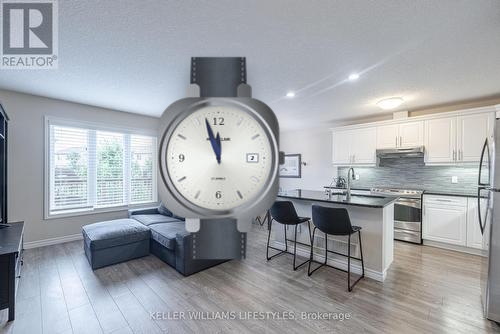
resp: 11,57
